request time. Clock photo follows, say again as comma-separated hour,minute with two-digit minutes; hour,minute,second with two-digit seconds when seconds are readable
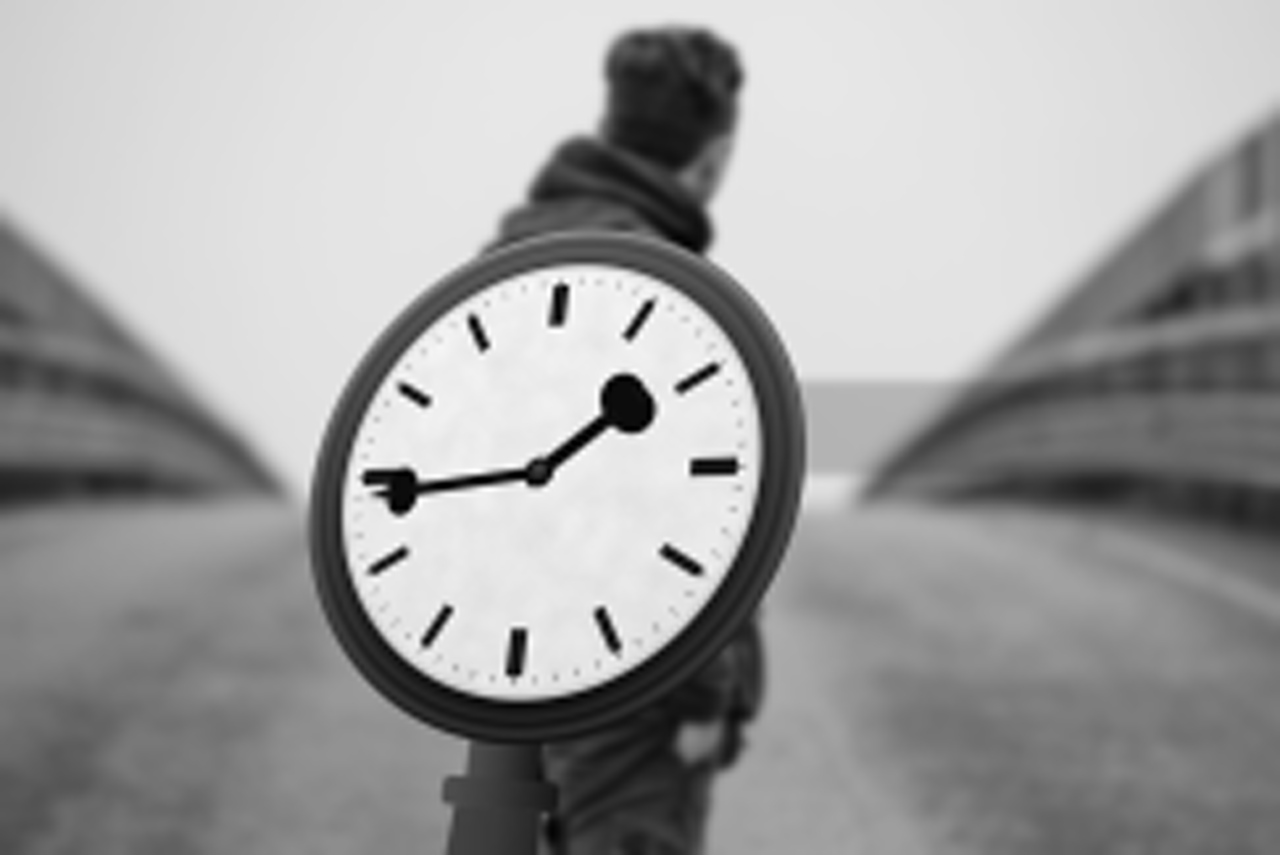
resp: 1,44
